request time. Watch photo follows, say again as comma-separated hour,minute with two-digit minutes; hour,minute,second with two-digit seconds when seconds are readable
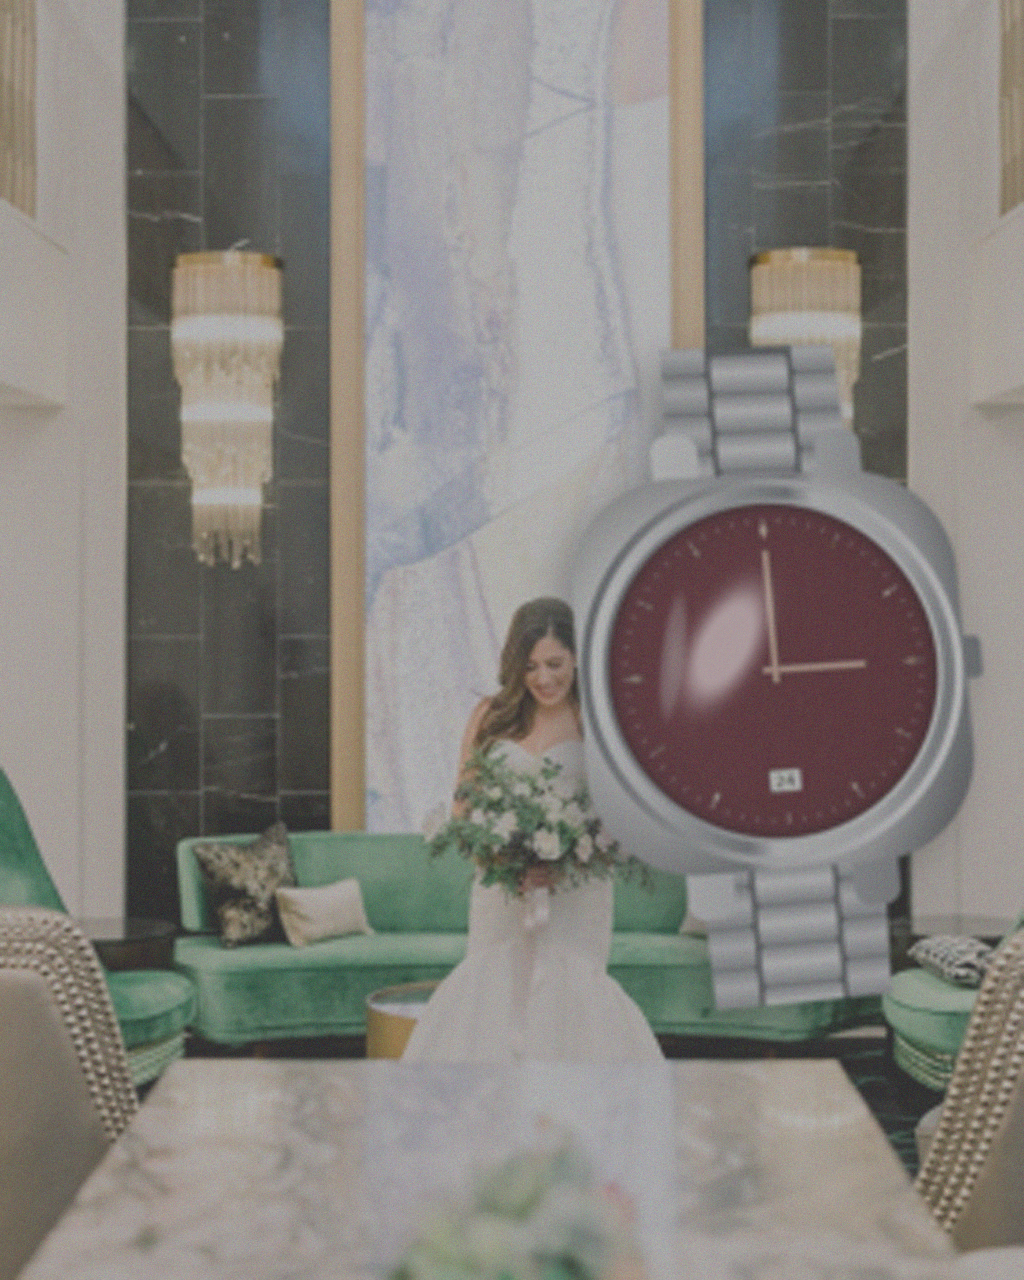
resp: 3,00
